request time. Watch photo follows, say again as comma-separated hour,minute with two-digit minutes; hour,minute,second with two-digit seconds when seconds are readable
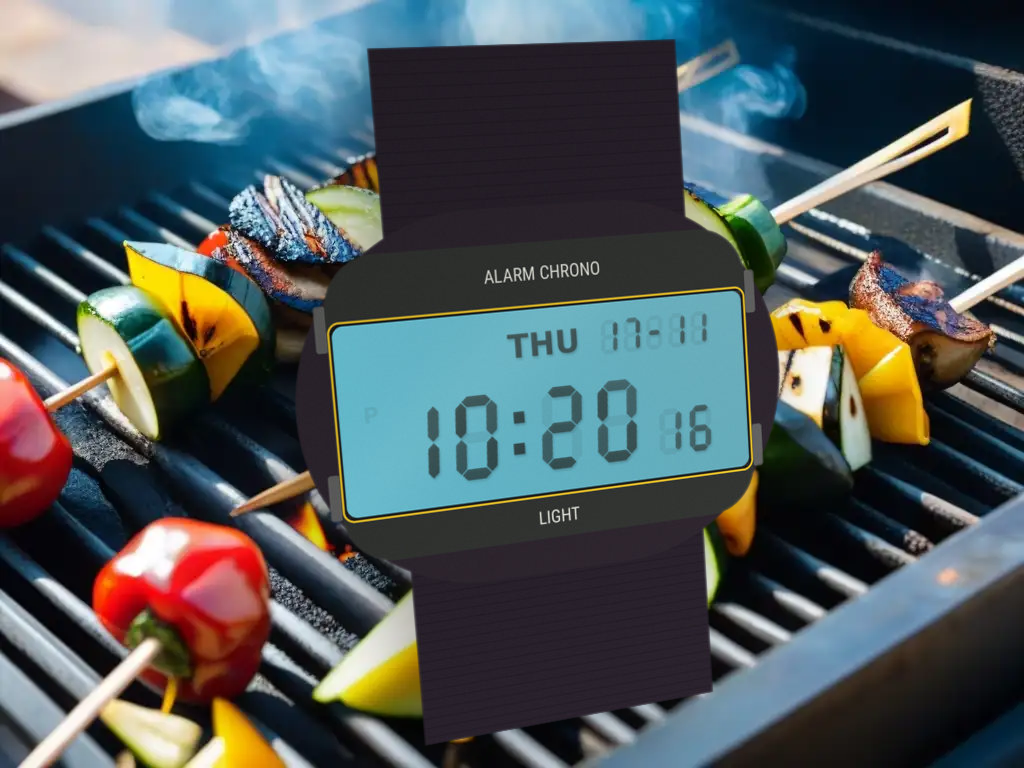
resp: 10,20,16
